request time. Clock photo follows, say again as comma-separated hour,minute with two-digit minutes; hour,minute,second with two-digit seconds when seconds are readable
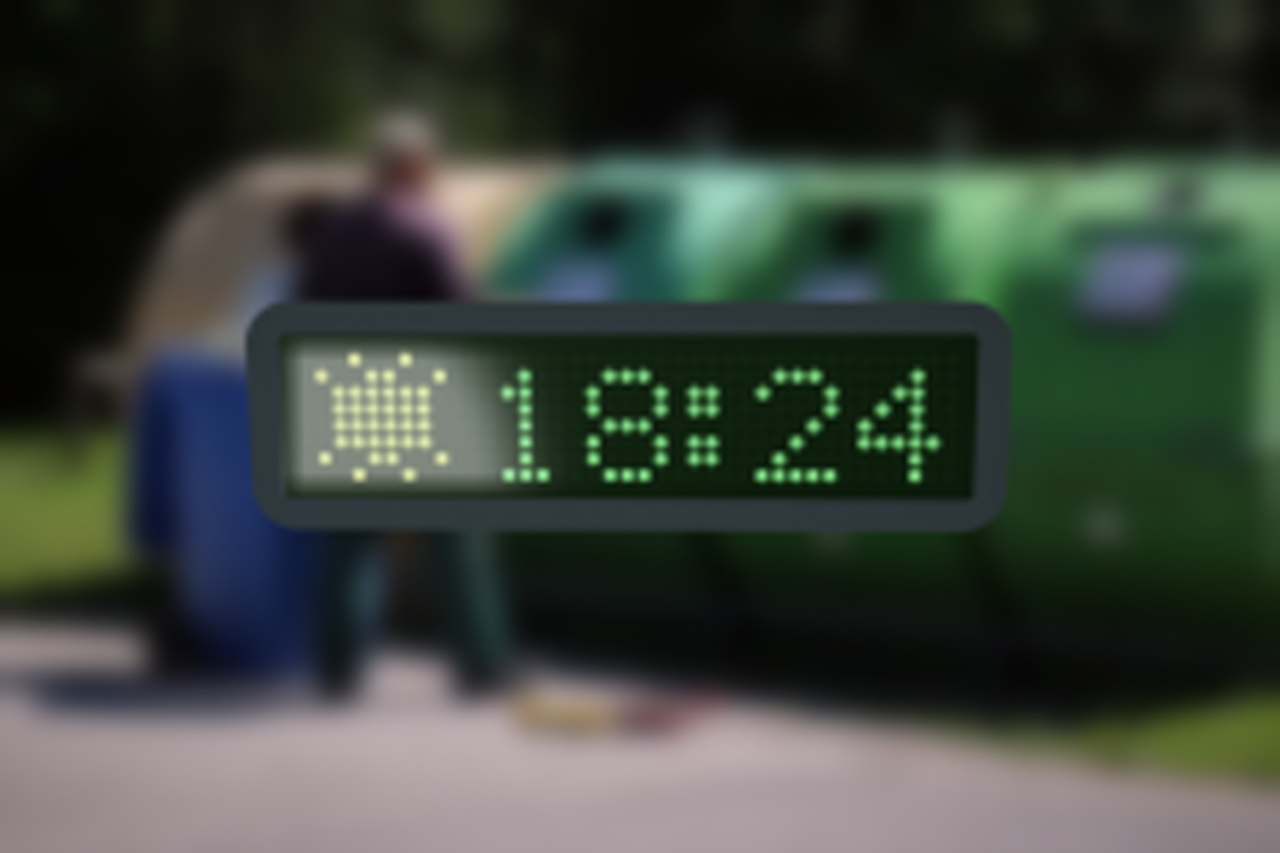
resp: 18,24
